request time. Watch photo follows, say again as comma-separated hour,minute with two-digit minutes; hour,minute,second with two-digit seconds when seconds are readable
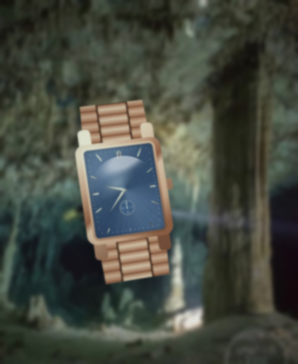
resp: 9,37
